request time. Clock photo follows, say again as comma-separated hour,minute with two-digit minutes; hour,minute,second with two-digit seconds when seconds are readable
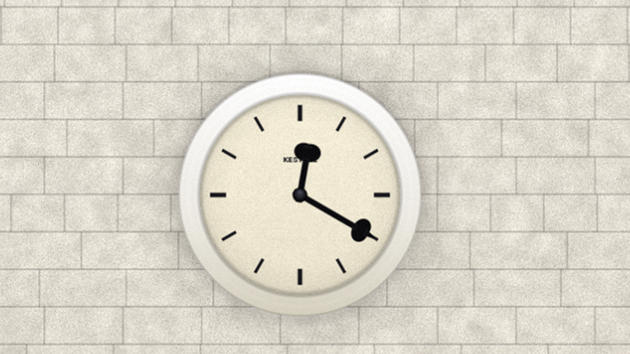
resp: 12,20
